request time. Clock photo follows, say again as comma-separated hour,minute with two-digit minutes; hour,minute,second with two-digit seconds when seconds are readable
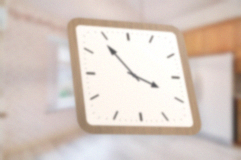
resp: 3,54
